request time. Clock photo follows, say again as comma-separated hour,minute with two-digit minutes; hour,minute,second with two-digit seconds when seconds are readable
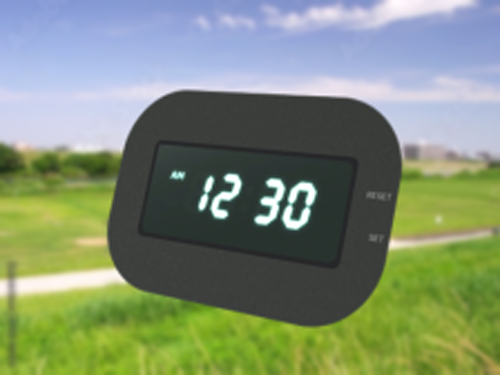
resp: 12,30
